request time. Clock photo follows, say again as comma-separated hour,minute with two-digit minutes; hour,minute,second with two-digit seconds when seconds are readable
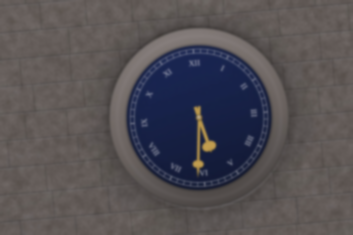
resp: 5,31
